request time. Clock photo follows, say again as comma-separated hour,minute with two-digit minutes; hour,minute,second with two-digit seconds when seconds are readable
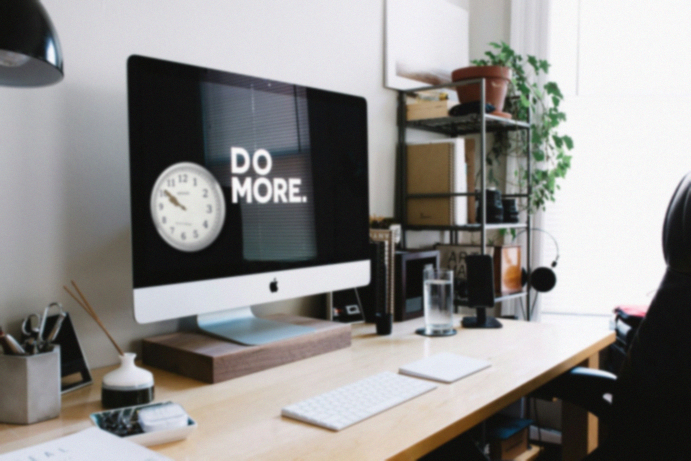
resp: 9,51
